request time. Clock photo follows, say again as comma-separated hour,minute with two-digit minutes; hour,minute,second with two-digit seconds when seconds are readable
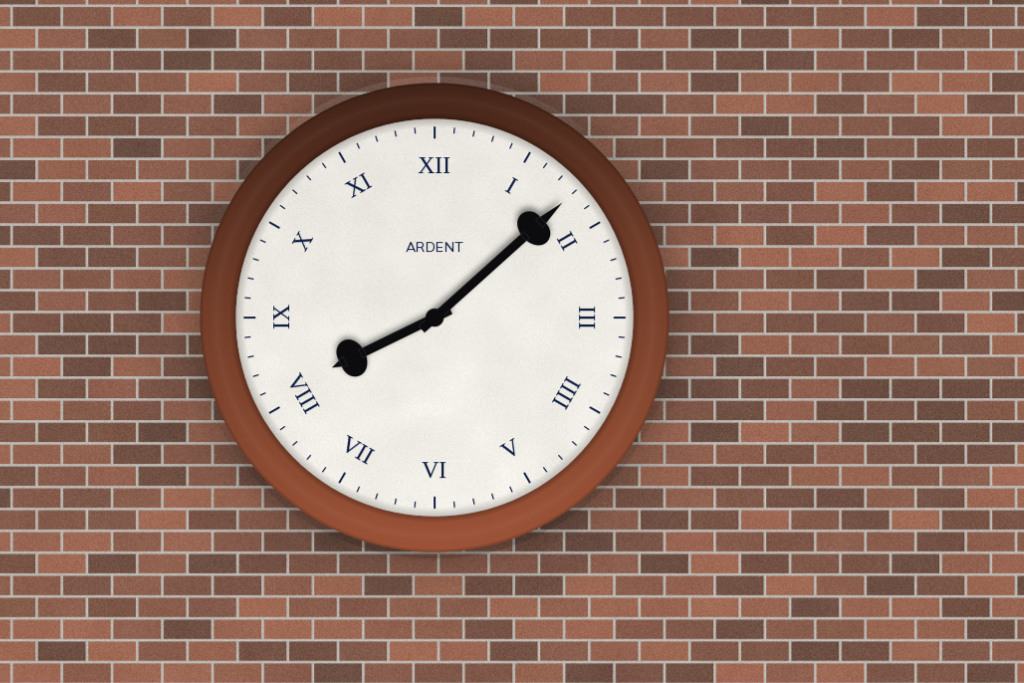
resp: 8,08
